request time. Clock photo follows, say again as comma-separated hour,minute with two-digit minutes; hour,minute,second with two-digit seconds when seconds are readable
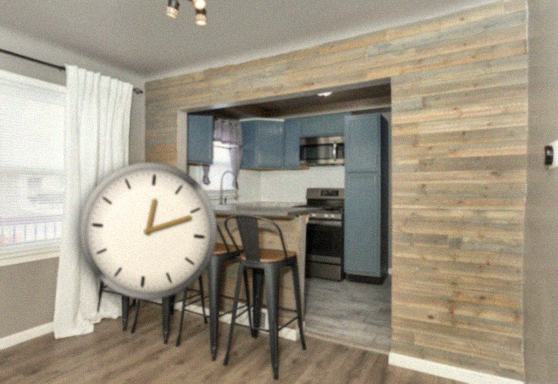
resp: 12,11
